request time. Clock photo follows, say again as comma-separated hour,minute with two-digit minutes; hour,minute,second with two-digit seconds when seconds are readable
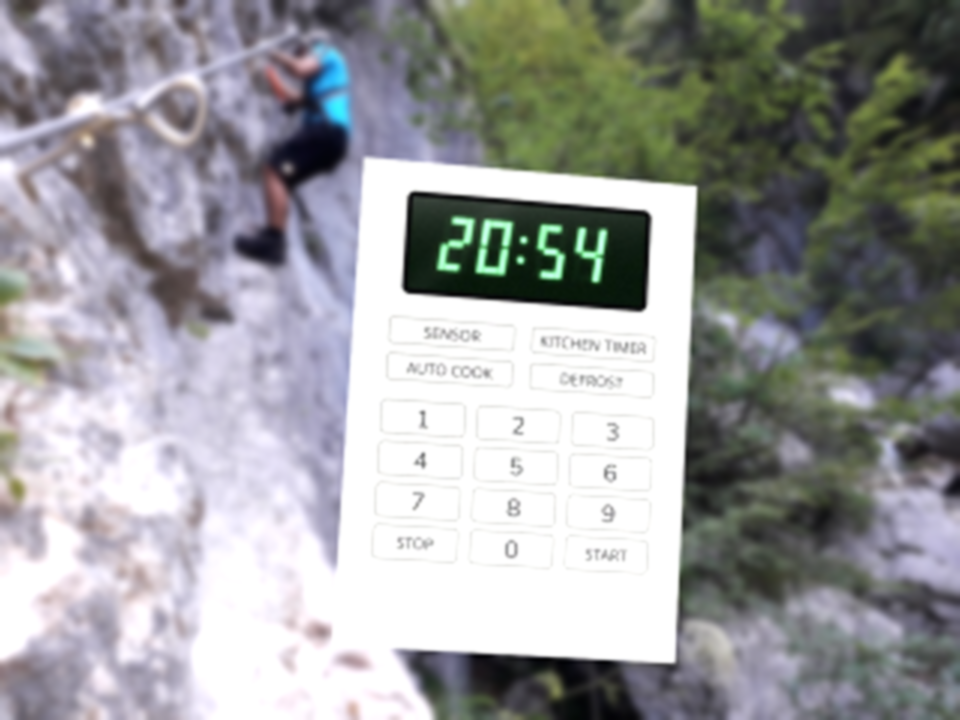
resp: 20,54
